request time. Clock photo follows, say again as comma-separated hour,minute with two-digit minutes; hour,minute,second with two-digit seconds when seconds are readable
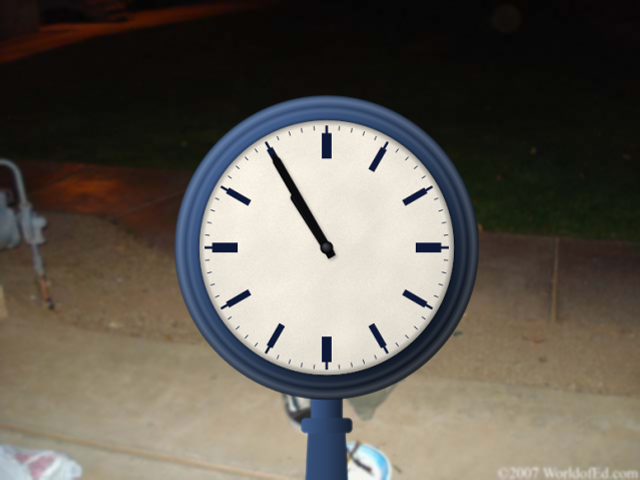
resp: 10,55
